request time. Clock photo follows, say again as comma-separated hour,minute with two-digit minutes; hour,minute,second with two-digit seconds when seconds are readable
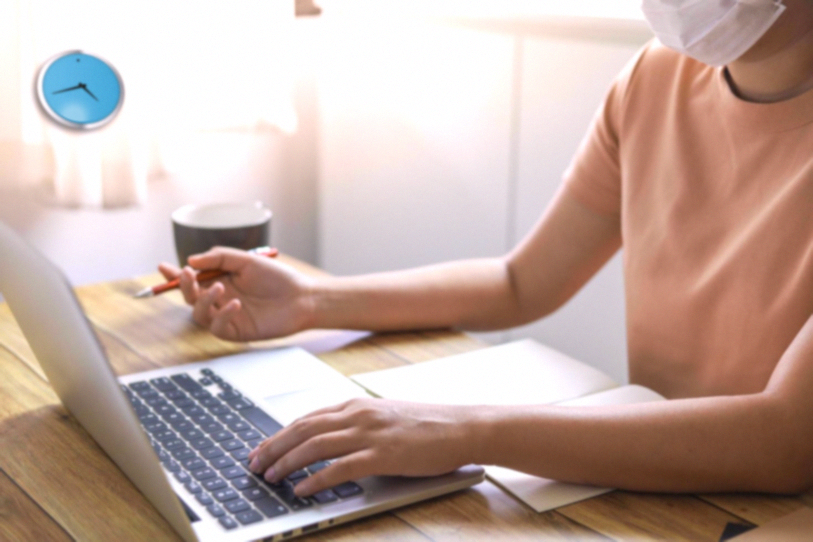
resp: 4,43
